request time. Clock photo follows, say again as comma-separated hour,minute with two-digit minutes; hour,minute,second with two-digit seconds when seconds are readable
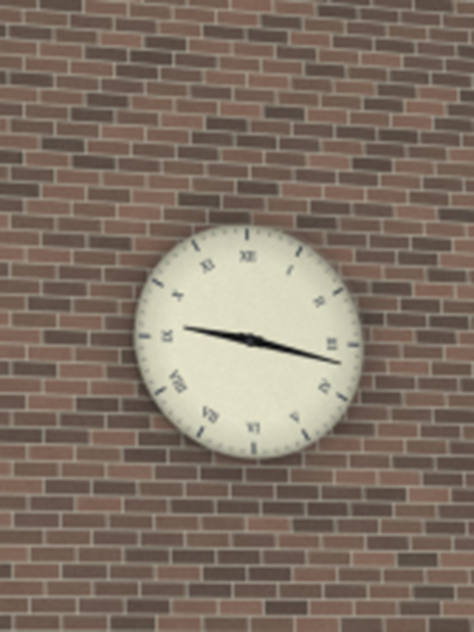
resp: 9,17
